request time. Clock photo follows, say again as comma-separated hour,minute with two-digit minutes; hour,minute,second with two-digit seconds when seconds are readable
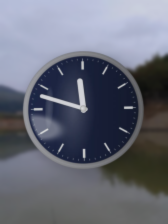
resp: 11,48
